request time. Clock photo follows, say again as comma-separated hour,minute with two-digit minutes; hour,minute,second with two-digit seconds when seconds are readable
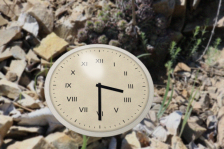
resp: 3,30
